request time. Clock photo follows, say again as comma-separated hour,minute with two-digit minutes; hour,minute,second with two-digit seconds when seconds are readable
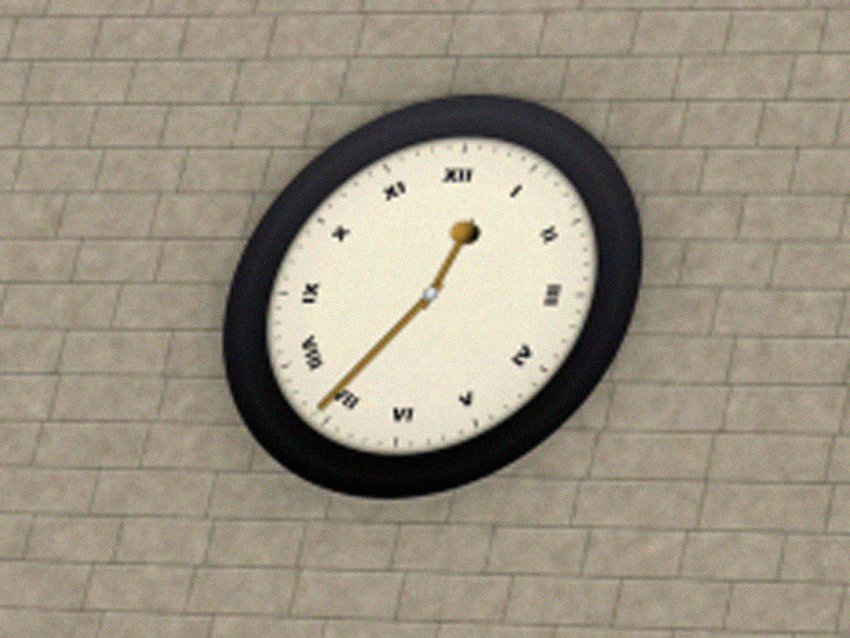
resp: 12,36
